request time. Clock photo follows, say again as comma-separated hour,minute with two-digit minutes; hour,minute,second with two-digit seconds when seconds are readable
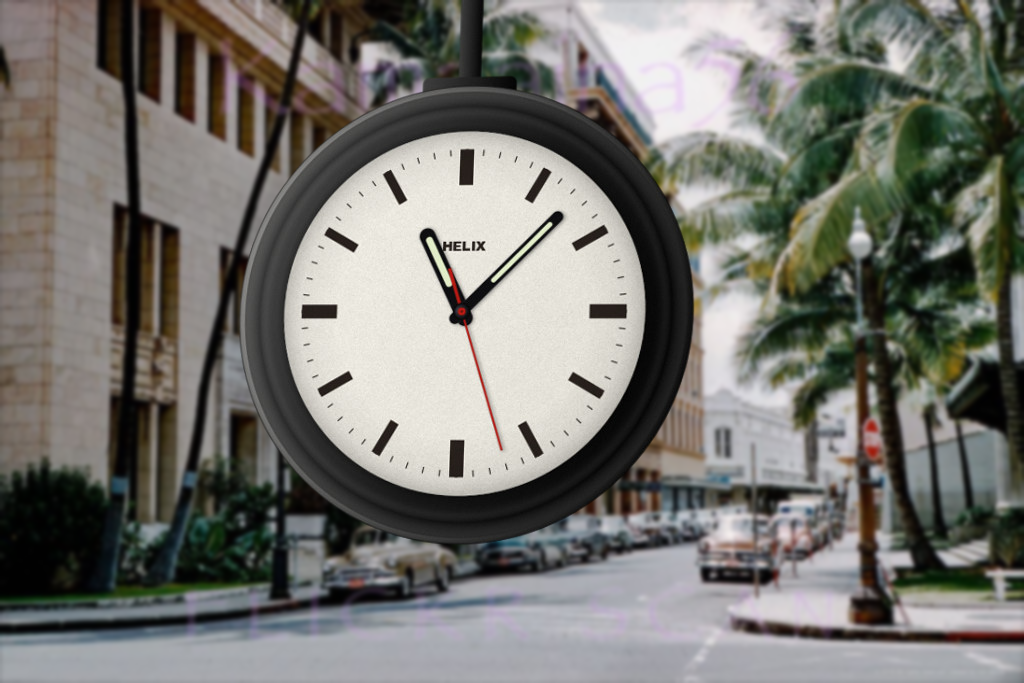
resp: 11,07,27
